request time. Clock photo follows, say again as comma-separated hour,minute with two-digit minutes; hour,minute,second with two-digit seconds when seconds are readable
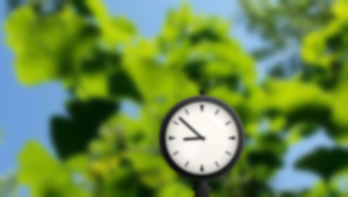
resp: 8,52
